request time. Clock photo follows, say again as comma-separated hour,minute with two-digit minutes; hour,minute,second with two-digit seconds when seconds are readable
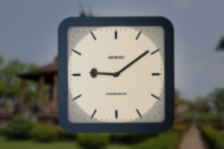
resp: 9,09
